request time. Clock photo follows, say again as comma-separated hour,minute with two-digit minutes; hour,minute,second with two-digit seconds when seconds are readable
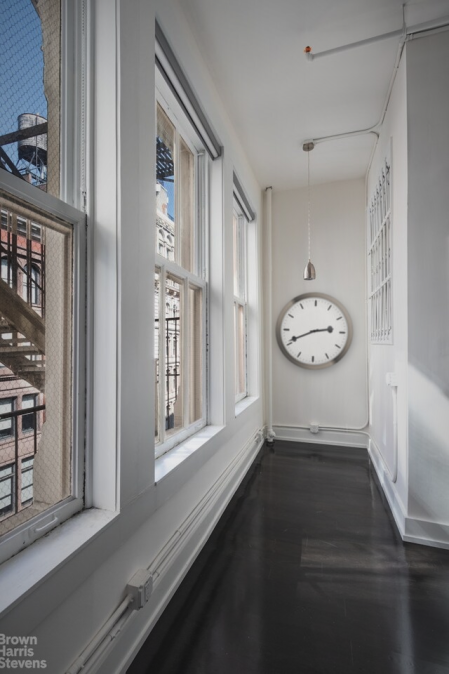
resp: 2,41
